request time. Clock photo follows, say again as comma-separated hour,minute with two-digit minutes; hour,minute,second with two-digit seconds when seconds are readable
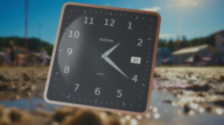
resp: 1,21
